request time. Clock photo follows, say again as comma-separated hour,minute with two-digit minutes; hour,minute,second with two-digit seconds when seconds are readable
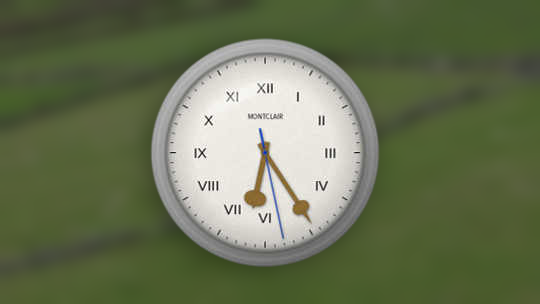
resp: 6,24,28
